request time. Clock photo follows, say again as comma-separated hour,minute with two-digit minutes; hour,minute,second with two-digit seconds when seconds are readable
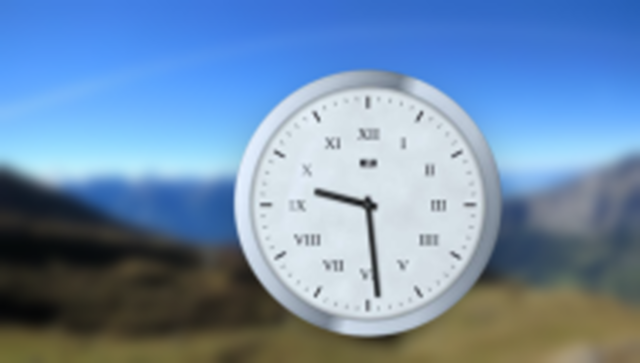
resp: 9,29
